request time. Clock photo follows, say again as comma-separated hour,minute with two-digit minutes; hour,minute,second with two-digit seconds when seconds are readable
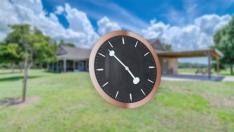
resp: 4,53
